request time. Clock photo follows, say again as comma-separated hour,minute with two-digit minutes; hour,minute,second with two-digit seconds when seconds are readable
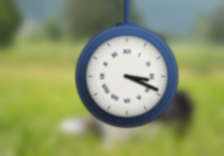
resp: 3,19
